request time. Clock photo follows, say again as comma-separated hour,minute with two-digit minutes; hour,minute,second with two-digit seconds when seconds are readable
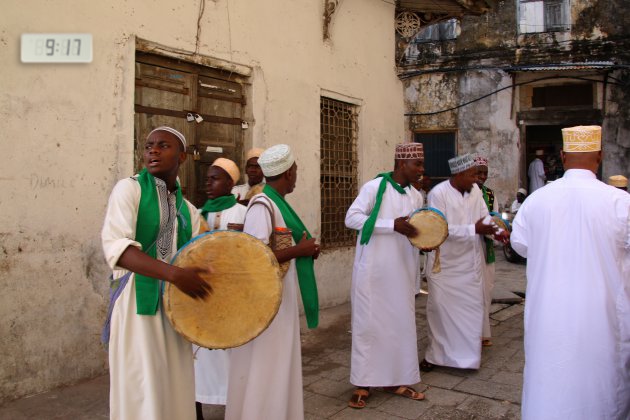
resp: 9,17
